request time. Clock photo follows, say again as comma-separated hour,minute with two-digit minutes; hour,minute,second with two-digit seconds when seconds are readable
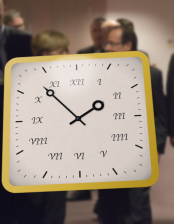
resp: 1,53
